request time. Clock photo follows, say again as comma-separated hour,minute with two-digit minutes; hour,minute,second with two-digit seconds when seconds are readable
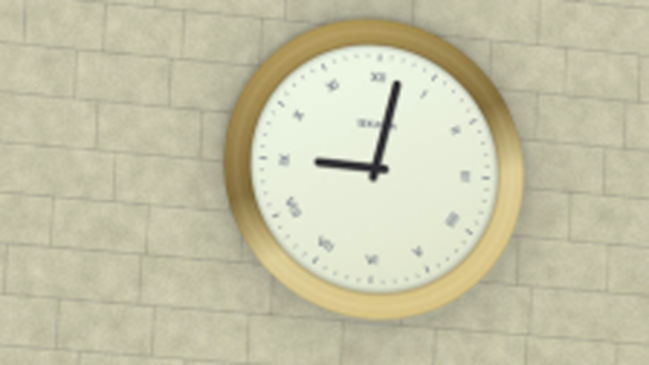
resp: 9,02
